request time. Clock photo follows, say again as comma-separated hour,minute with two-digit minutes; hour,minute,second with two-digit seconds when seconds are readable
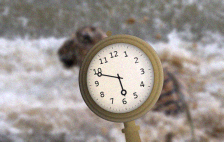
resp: 5,49
